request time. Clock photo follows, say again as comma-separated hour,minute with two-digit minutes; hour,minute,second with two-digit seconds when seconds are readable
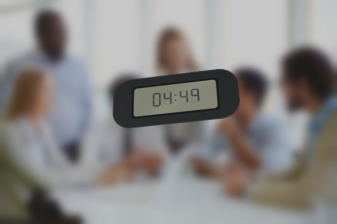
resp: 4,49
